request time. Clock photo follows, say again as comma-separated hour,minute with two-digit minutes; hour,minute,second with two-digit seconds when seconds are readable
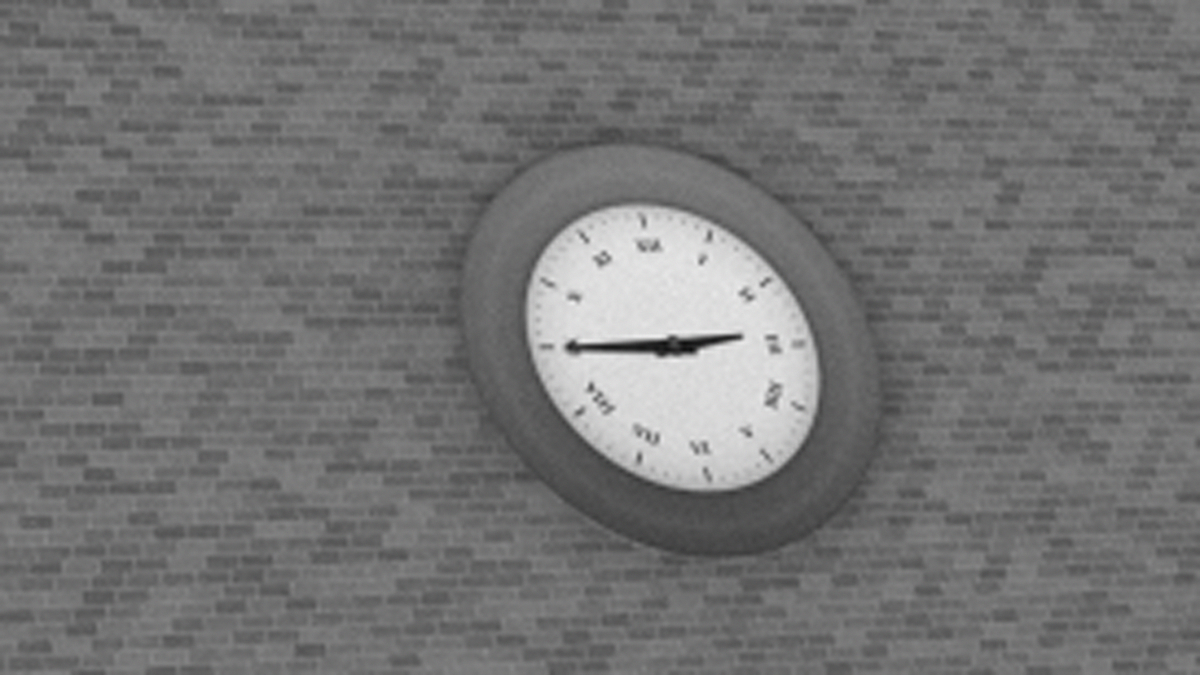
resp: 2,45
